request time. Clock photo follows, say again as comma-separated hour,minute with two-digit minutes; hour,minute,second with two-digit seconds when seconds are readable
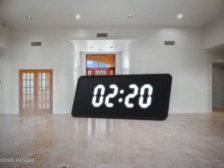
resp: 2,20
